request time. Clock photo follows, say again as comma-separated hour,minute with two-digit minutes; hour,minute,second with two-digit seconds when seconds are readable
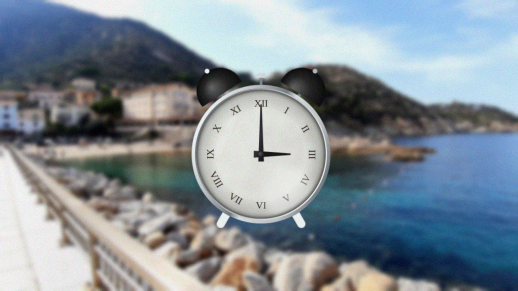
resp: 3,00
